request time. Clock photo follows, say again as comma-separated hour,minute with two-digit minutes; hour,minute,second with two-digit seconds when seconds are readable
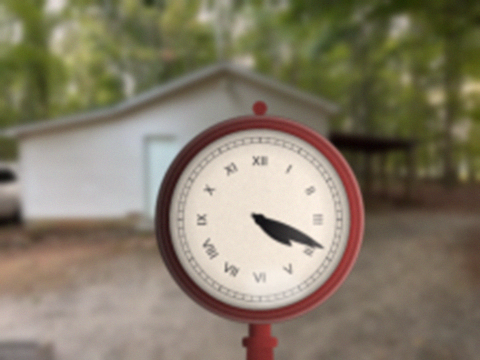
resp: 4,19
